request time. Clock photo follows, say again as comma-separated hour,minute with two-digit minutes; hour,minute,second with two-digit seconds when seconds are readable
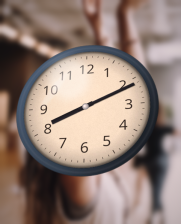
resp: 8,11
